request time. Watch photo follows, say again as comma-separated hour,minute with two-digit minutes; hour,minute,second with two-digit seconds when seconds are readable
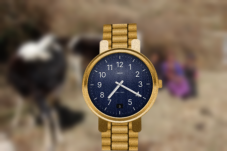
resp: 7,20
